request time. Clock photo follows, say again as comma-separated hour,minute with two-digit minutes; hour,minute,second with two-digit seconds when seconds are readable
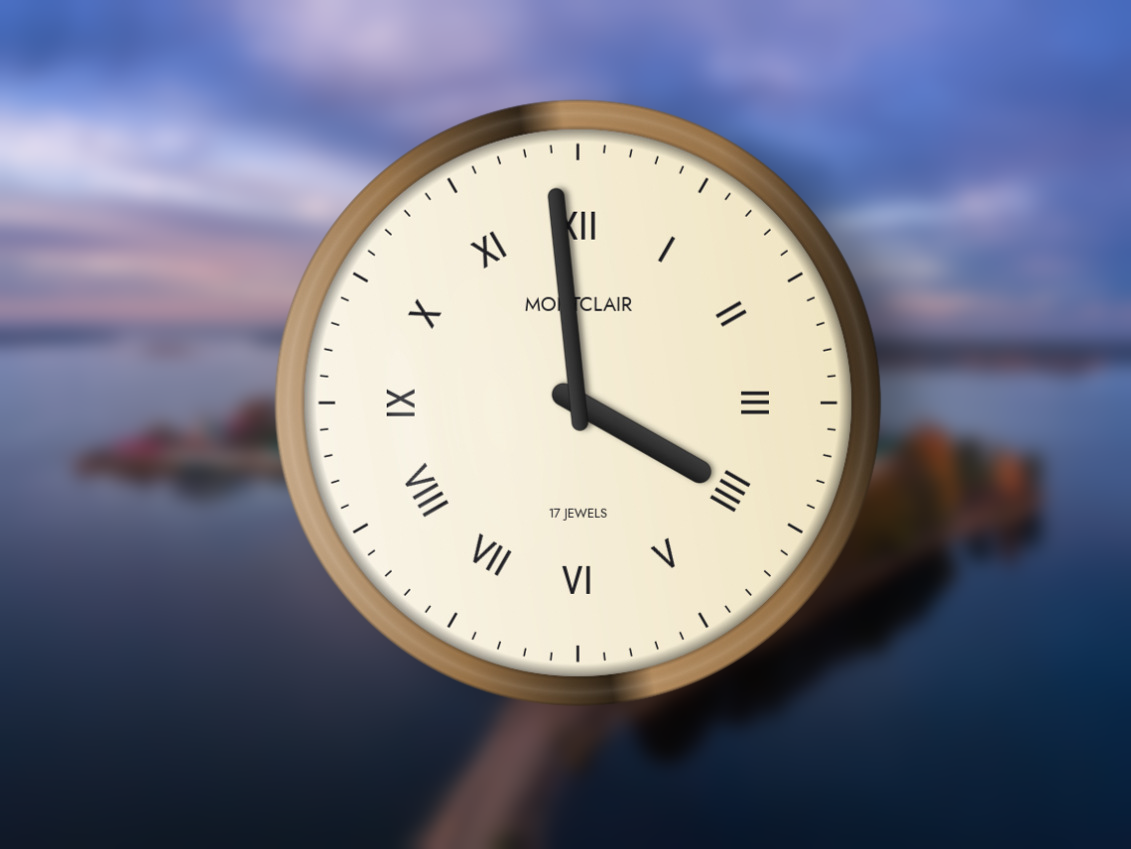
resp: 3,59
